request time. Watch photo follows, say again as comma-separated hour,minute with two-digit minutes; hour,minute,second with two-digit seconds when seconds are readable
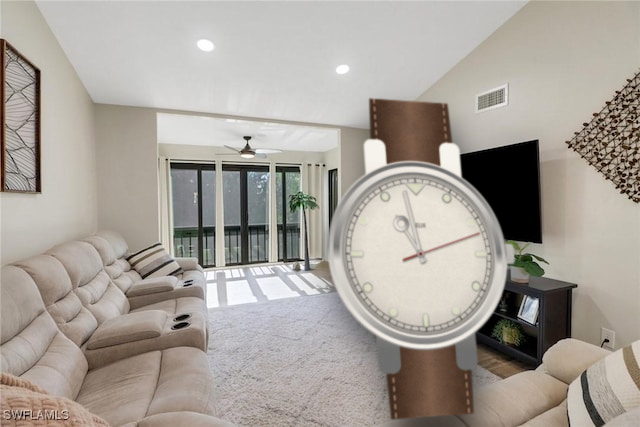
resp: 10,58,12
